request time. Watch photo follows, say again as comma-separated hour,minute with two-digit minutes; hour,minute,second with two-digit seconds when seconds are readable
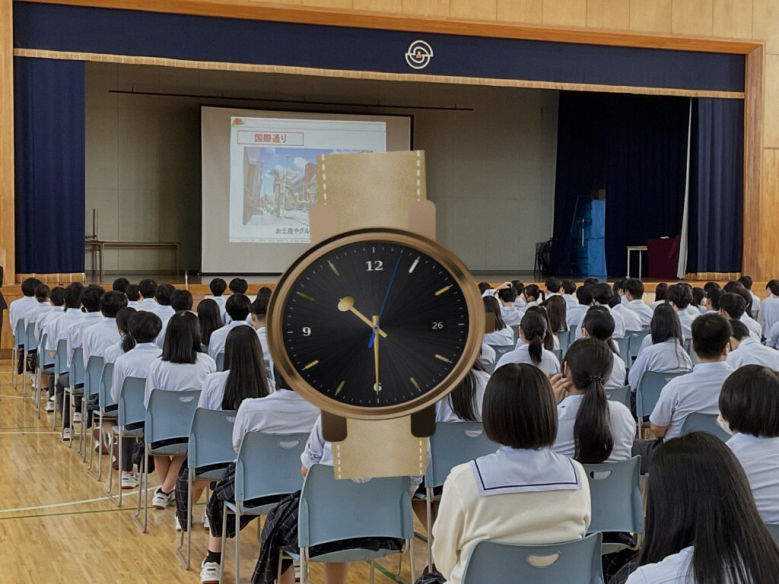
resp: 10,30,03
